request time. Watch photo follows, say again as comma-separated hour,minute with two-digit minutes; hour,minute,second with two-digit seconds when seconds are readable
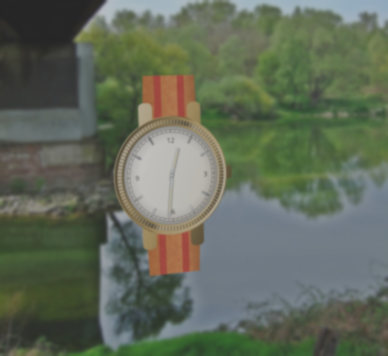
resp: 12,31
